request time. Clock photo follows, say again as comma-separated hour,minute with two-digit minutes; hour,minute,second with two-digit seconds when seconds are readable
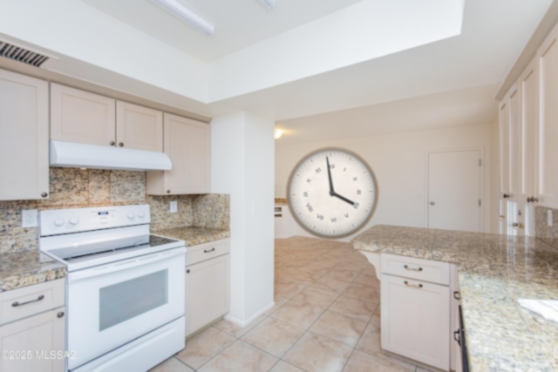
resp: 3,59
